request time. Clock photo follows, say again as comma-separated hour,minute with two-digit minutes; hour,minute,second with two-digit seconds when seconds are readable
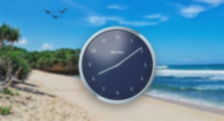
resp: 8,09
